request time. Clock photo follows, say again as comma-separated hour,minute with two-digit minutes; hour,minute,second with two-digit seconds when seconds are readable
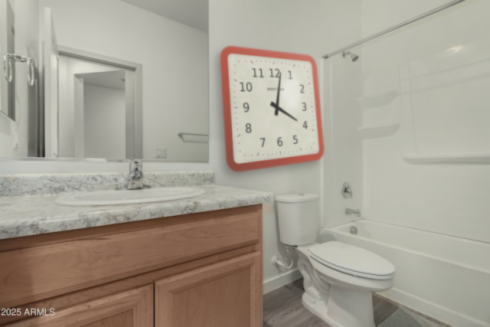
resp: 4,02
